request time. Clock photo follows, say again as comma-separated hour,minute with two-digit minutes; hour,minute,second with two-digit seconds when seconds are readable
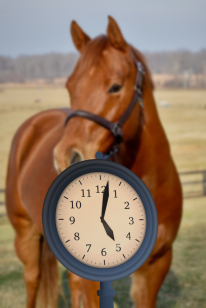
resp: 5,02
